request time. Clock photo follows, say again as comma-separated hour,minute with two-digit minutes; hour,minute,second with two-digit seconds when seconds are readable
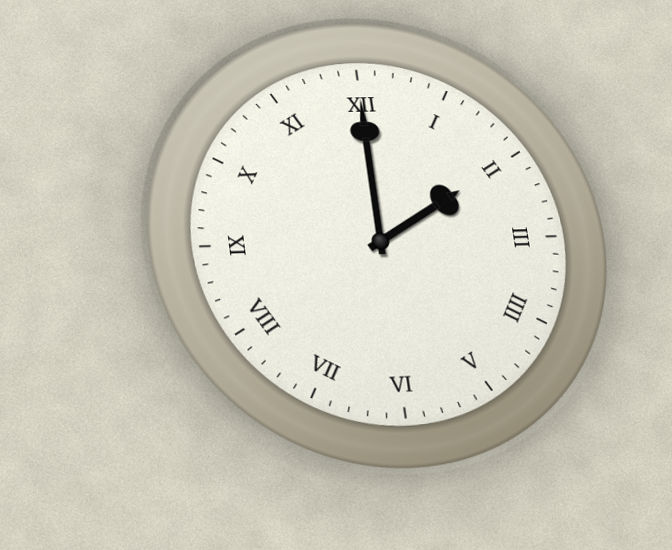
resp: 2,00
